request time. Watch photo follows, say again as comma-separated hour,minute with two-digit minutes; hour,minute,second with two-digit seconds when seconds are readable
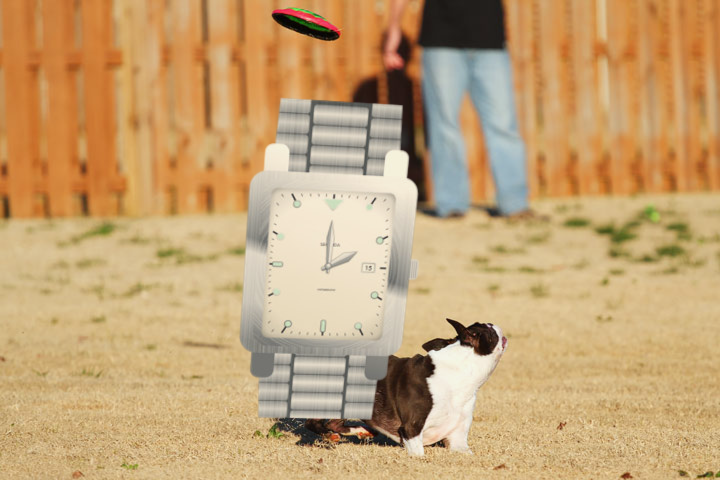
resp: 2,00
